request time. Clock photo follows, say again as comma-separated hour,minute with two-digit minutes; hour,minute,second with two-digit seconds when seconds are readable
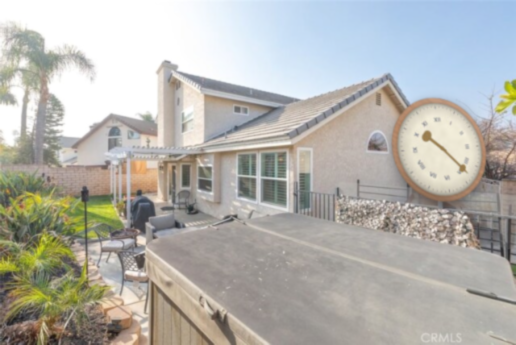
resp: 10,23
